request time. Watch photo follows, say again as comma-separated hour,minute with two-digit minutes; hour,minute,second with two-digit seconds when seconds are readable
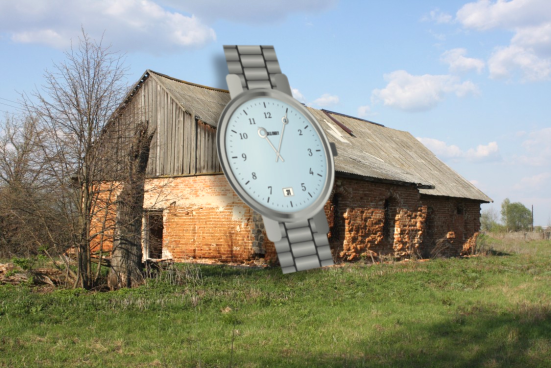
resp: 11,05
